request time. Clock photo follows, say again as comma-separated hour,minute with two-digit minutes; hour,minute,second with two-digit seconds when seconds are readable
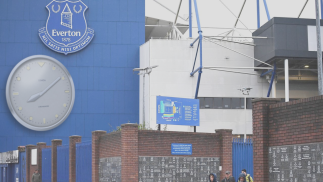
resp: 8,09
